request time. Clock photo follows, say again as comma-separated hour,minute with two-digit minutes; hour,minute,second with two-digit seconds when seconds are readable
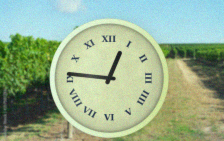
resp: 12,46
